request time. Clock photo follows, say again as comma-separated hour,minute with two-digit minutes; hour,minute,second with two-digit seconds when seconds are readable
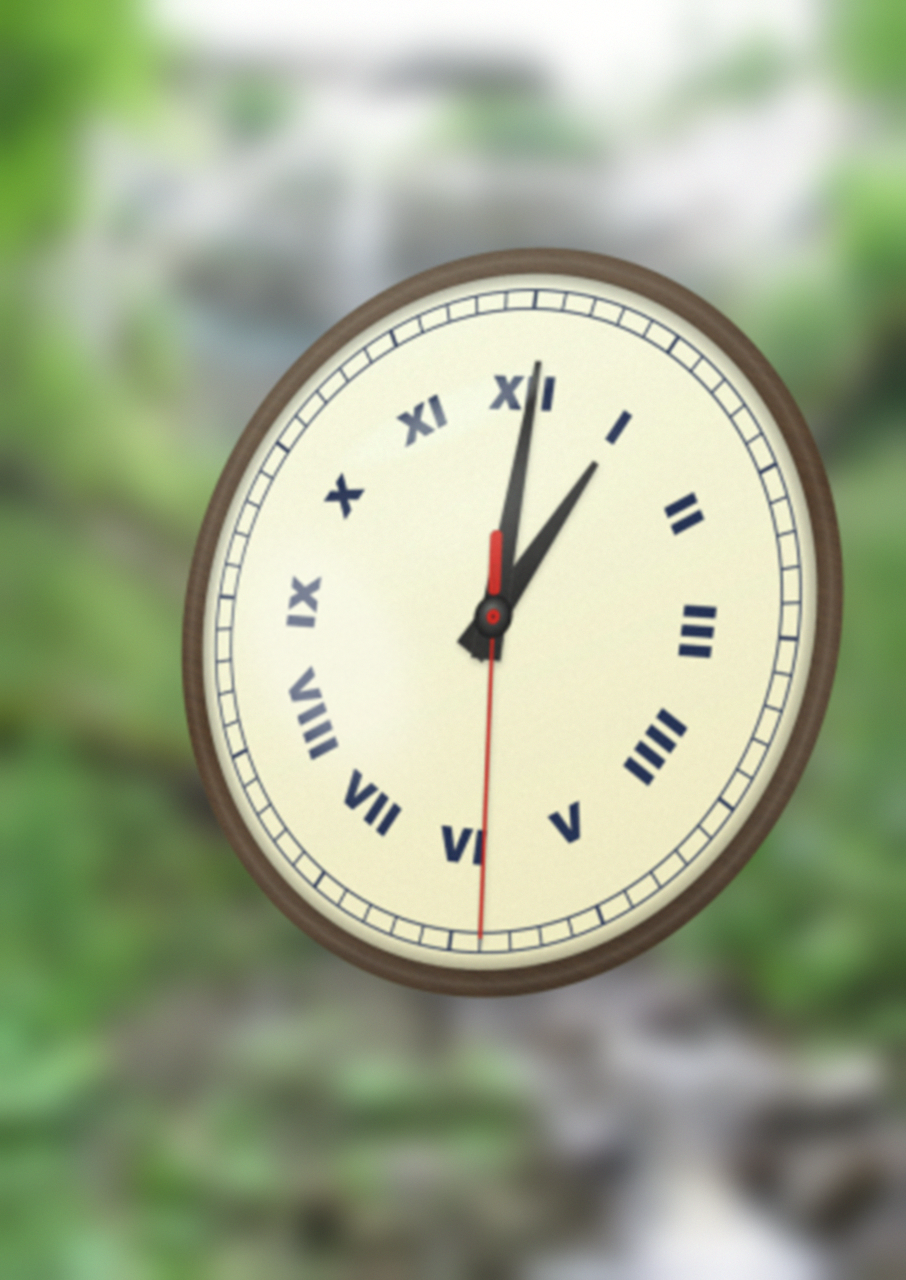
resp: 1,00,29
